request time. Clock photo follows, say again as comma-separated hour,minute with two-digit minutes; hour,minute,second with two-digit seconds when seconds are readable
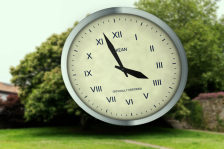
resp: 3,57
